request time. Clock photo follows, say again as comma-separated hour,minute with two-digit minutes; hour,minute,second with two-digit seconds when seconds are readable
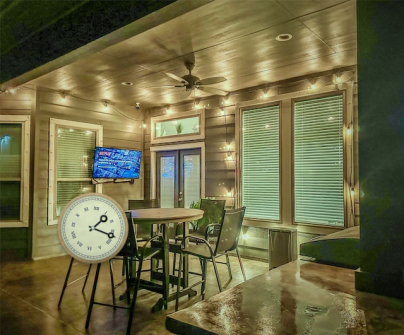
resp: 1,17
